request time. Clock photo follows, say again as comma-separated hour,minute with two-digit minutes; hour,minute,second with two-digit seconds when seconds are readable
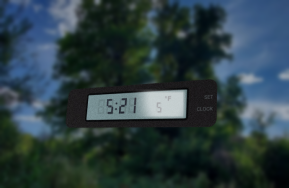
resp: 5,21
